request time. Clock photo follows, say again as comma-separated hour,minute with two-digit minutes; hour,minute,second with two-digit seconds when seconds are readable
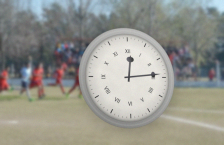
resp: 12,14
